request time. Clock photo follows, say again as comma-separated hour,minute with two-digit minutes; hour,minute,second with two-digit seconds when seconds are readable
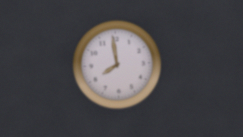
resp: 7,59
